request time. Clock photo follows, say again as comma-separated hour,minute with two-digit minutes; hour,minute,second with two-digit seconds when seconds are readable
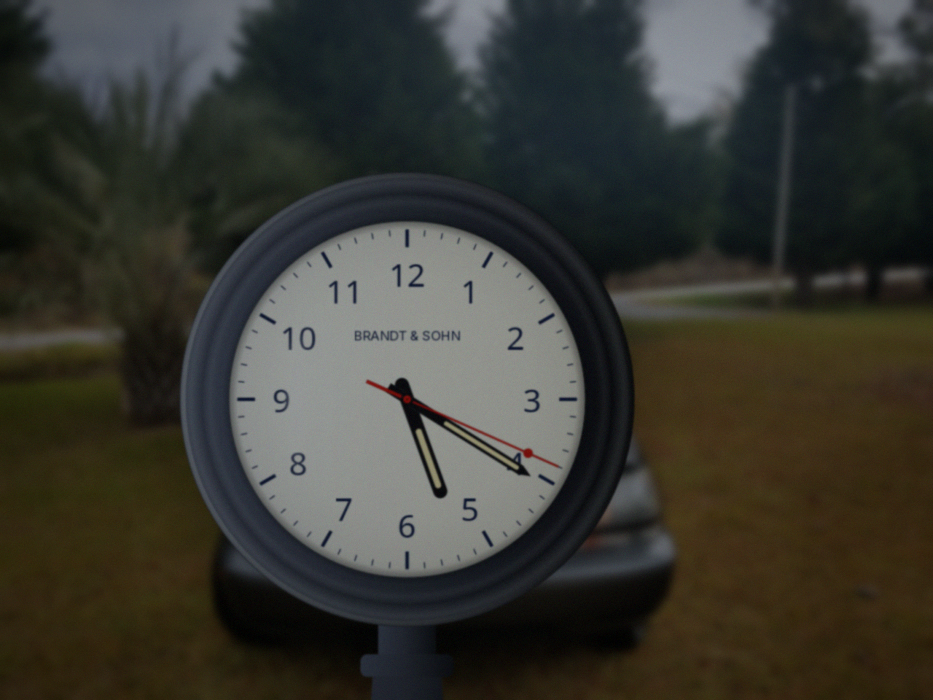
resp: 5,20,19
